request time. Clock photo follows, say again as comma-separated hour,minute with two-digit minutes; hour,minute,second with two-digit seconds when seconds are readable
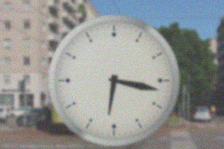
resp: 6,17
